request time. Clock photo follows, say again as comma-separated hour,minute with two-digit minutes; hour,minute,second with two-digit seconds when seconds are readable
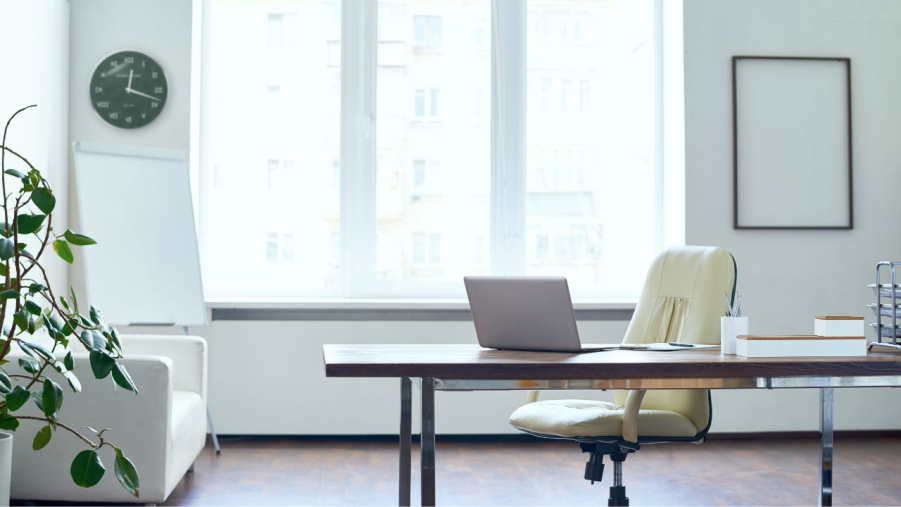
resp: 12,18
